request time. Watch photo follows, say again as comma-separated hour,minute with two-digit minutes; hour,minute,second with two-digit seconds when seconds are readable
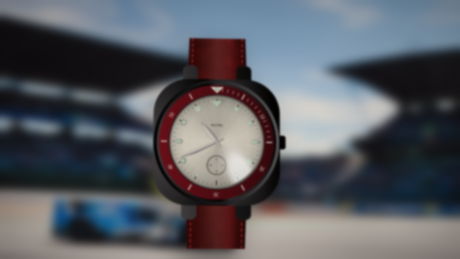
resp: 10,41
